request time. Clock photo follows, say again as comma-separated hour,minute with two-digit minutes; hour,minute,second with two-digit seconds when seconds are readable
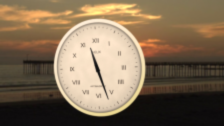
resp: 11,27
